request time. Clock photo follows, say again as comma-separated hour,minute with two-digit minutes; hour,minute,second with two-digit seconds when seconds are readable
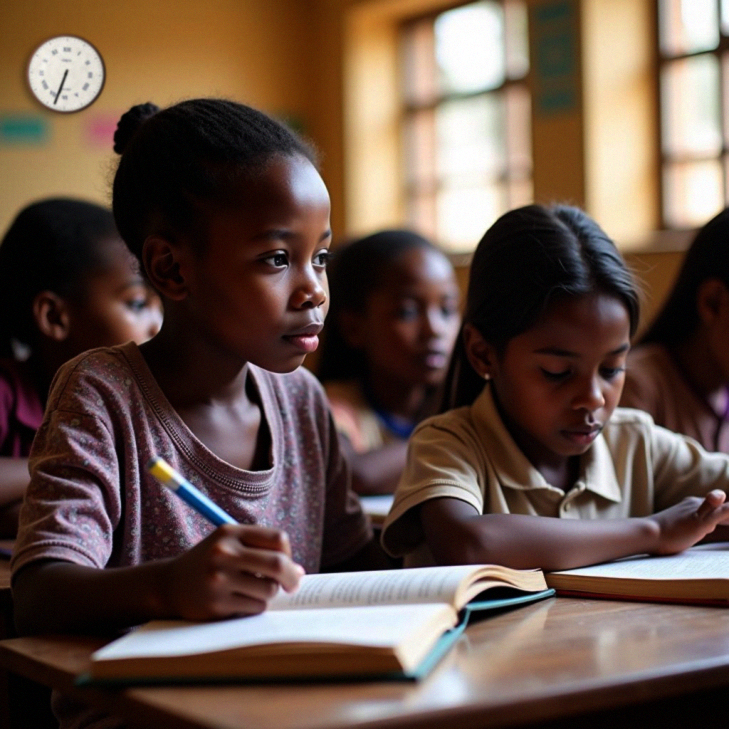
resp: 6,33
